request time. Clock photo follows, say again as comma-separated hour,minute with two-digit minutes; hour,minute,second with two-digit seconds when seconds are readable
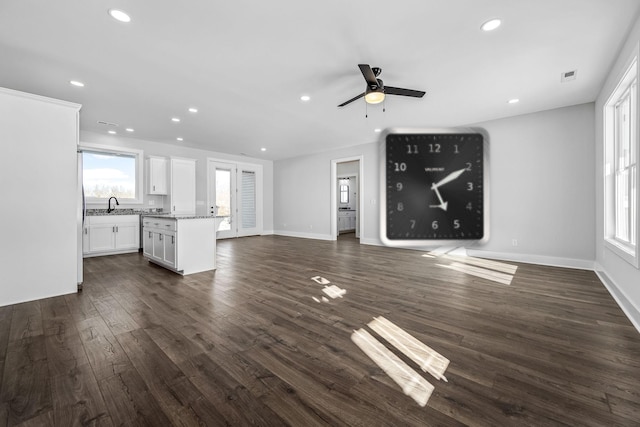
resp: 5,10
